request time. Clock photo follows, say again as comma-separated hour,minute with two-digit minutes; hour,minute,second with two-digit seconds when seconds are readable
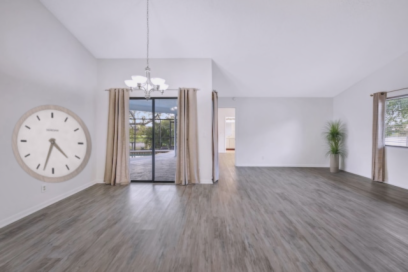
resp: 4,33
